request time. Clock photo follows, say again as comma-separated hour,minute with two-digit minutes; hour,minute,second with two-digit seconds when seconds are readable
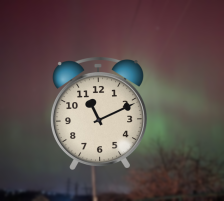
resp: 11,11
